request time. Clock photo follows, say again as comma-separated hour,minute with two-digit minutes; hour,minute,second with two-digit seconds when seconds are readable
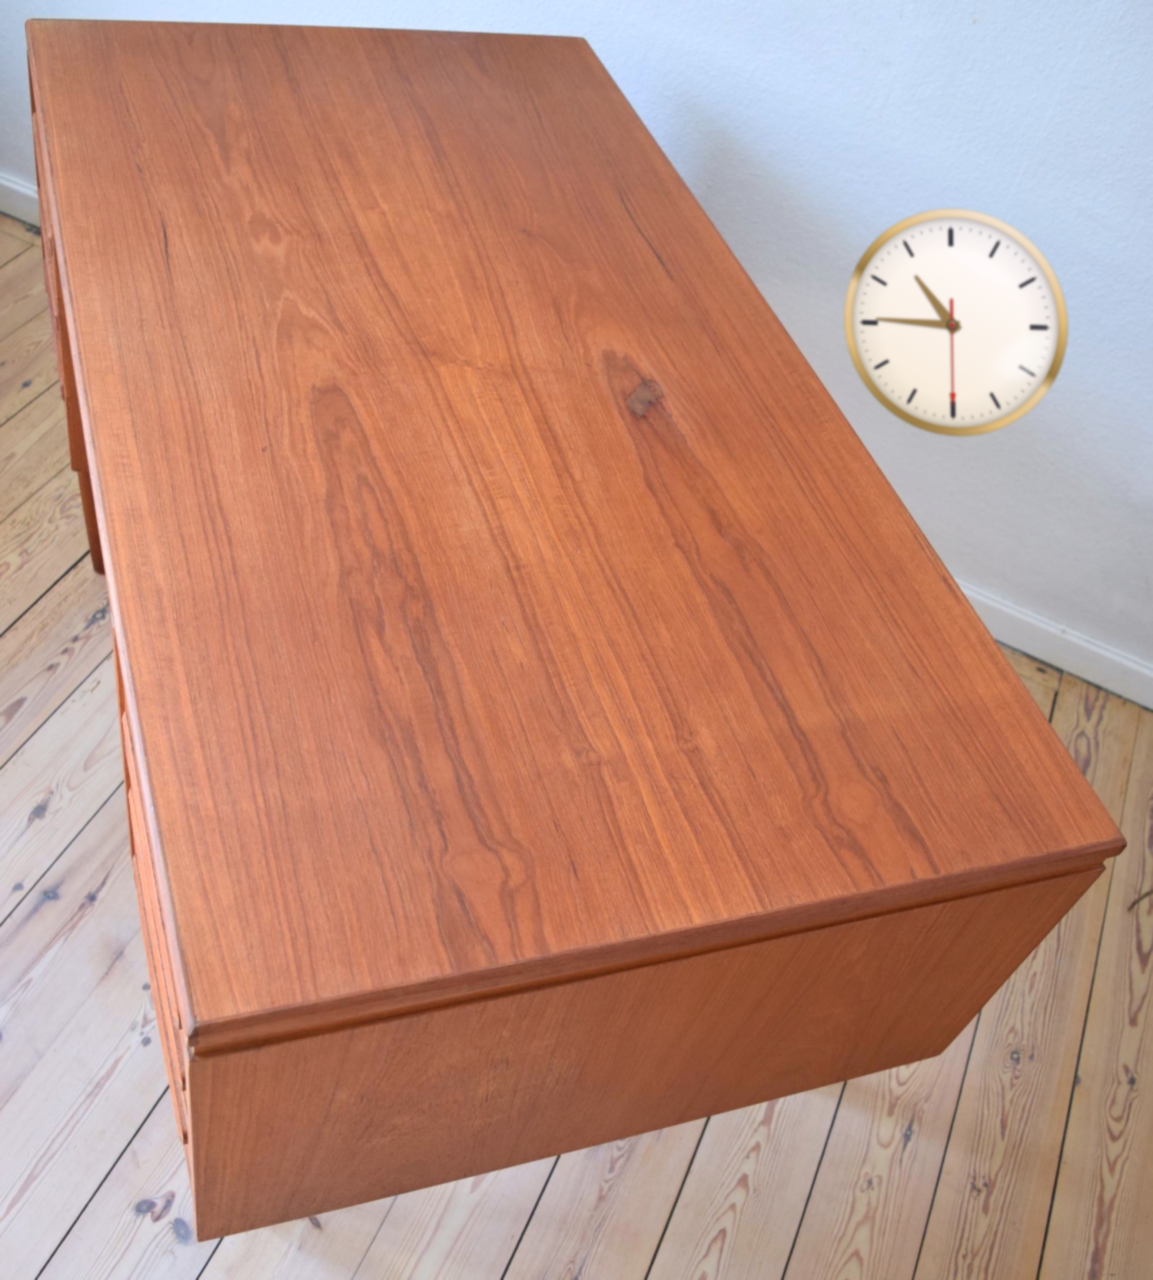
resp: 10,45,30
